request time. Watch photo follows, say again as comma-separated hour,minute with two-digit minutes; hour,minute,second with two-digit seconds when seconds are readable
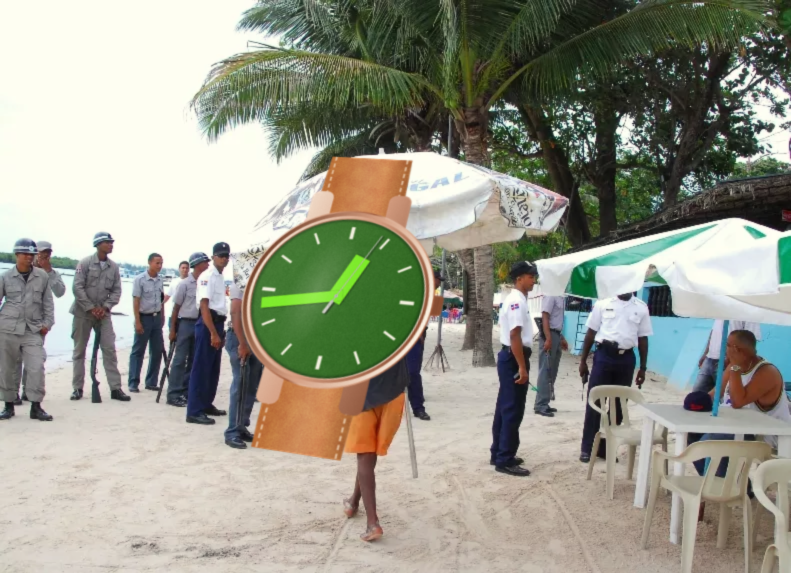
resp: 12,43,04
